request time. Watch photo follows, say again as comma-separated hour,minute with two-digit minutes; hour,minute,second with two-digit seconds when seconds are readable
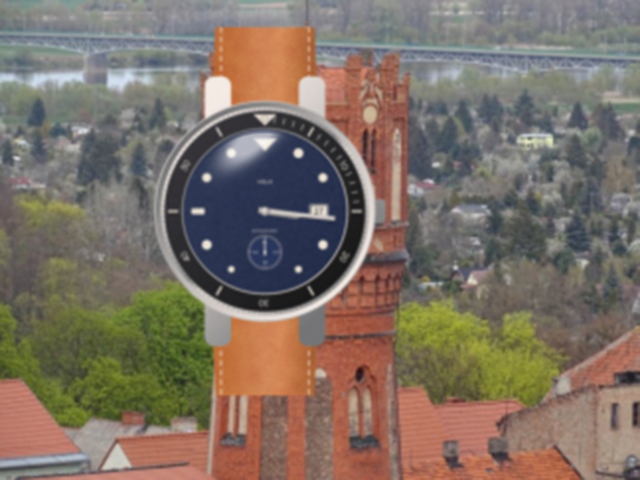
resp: 3,16
